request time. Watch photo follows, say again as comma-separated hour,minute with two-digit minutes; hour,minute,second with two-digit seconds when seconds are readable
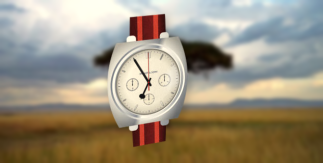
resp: 6,55
